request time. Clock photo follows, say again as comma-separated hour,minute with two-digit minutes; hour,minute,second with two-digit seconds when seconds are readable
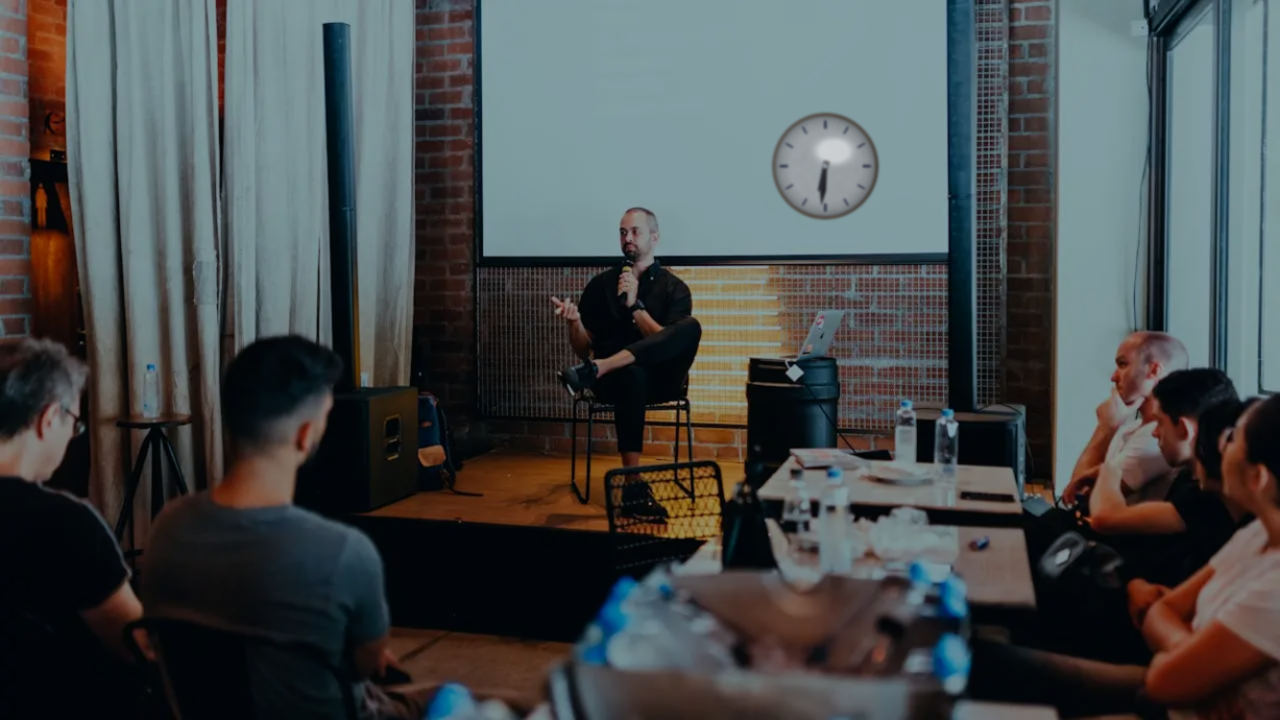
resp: 6,31
